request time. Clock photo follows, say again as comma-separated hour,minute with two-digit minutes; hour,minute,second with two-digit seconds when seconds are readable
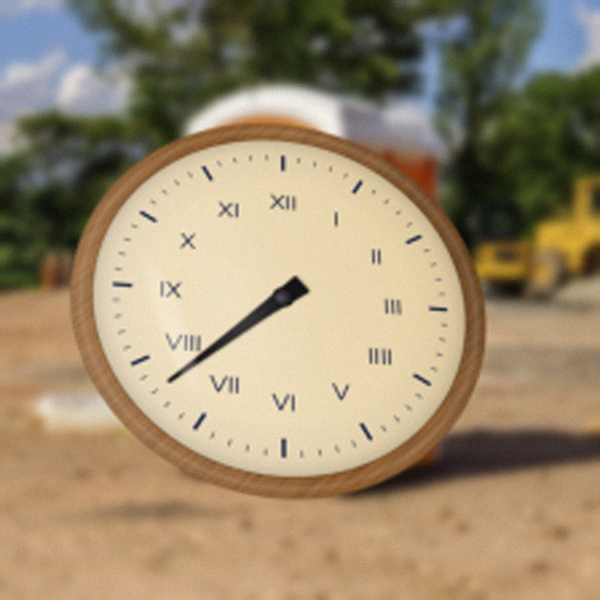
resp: 7,38
